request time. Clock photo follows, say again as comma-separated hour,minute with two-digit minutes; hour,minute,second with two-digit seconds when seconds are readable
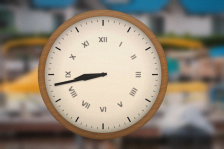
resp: 8,43
